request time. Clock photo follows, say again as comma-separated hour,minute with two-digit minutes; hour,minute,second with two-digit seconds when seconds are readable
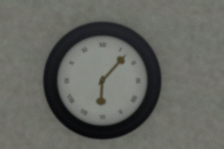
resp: 6,07
